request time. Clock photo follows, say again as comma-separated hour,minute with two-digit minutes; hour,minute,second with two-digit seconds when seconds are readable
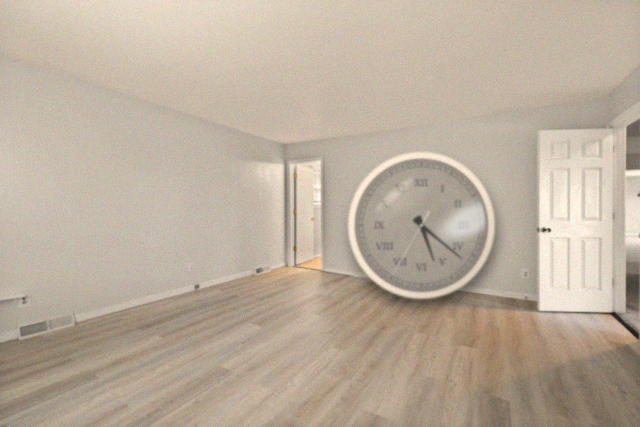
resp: 5,21,35
